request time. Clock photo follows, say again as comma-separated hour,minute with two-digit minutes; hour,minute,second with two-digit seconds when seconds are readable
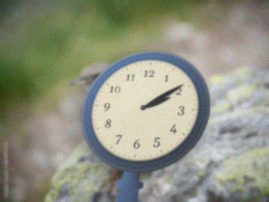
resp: 2,09
